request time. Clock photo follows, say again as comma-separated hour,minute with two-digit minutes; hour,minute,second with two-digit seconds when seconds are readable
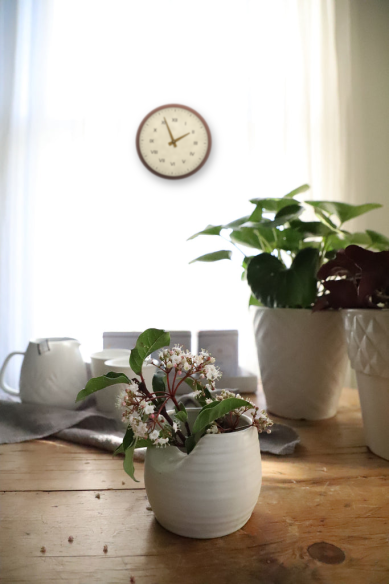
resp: 1,56
